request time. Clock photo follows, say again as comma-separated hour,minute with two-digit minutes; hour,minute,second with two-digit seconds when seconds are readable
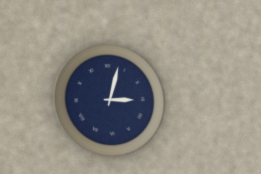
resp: 3,03
